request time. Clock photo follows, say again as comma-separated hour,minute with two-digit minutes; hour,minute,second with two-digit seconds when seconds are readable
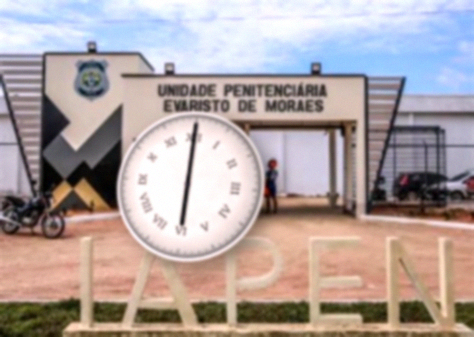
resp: 6,00
